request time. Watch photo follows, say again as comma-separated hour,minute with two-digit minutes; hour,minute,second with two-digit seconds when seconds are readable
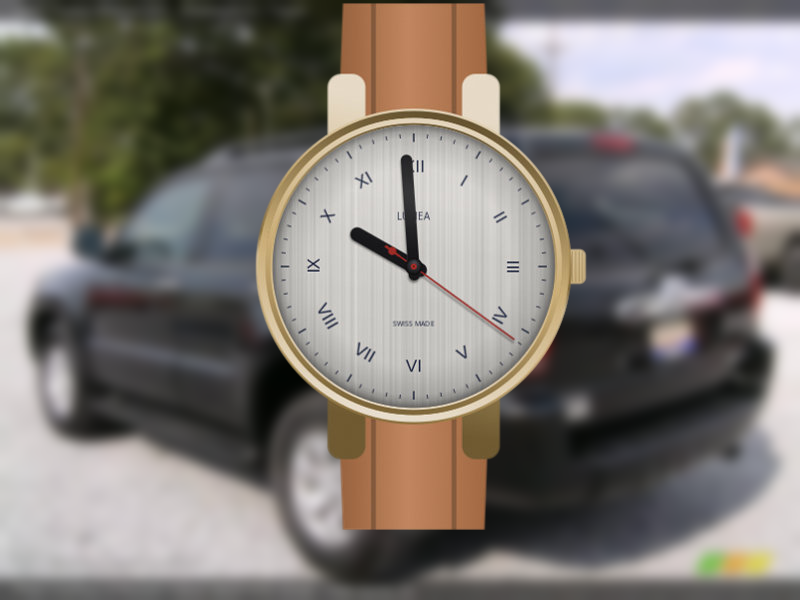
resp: 9,59,21
